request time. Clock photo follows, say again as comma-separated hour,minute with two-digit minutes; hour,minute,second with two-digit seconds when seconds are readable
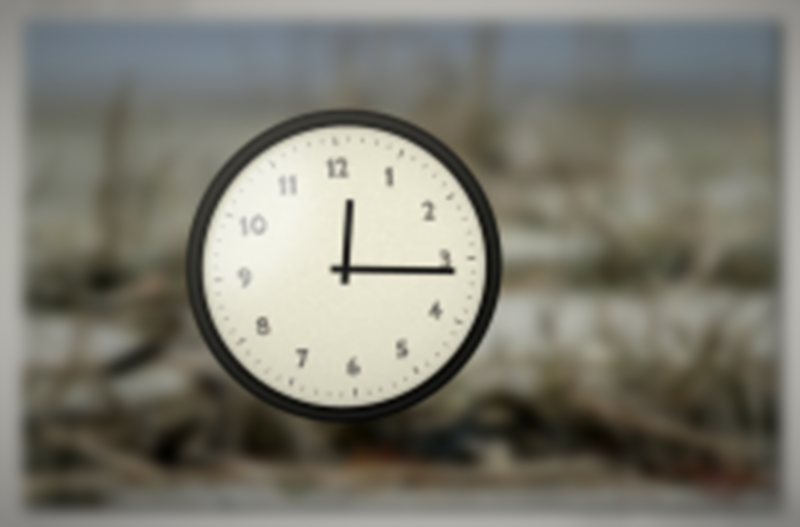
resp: 12,16
